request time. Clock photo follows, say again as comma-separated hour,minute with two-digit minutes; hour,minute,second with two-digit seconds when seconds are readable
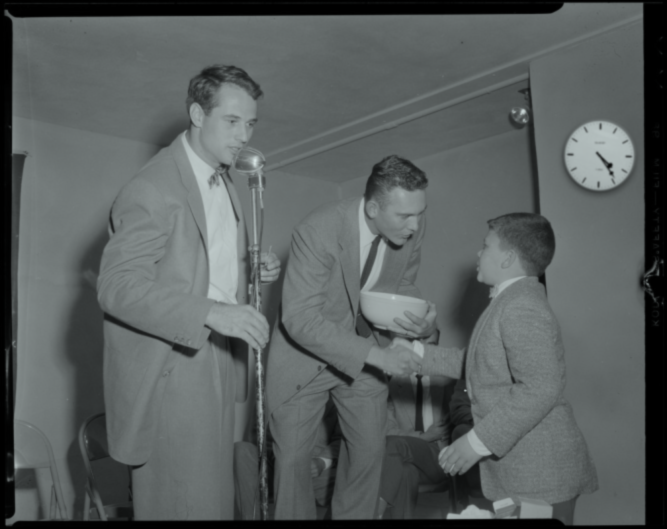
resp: 4,24
